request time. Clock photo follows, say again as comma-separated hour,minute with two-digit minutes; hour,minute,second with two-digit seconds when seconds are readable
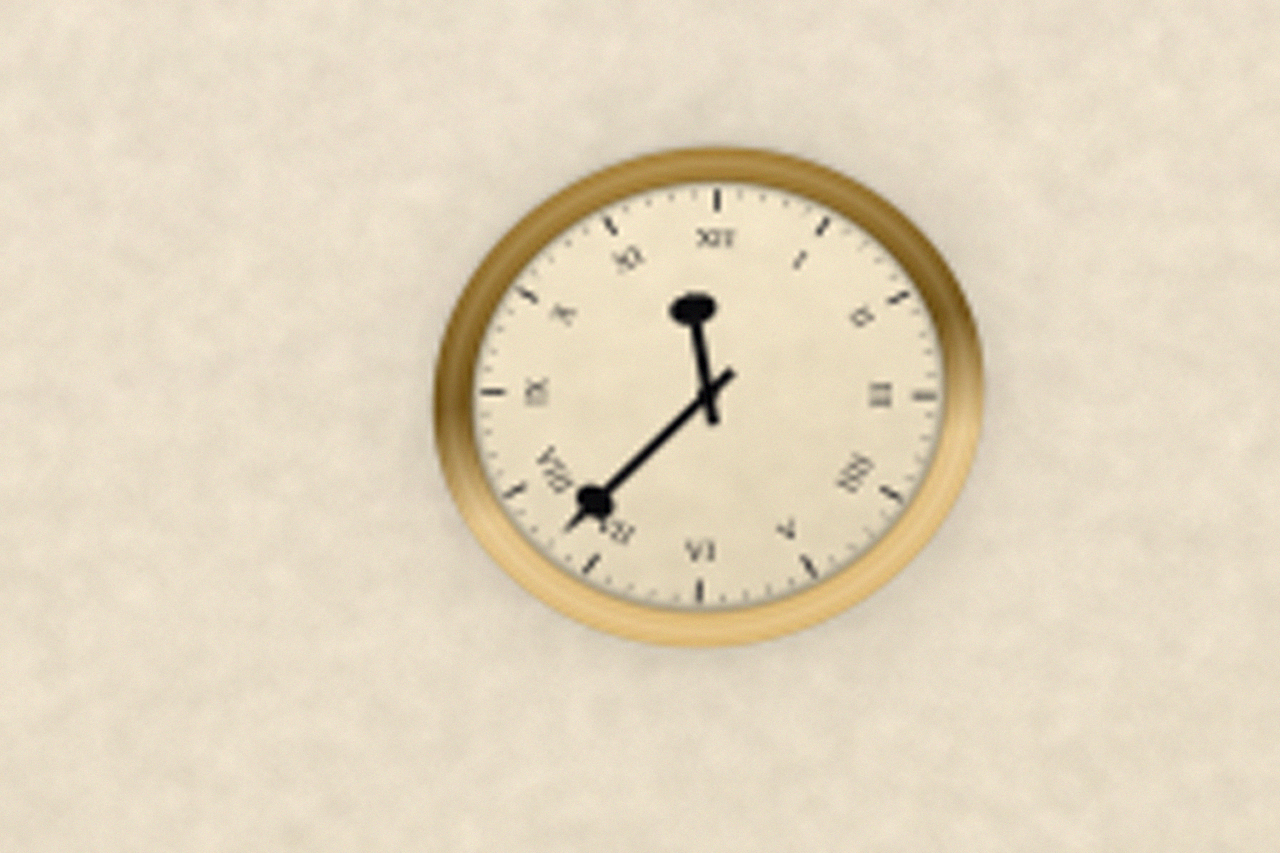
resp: 11,37
